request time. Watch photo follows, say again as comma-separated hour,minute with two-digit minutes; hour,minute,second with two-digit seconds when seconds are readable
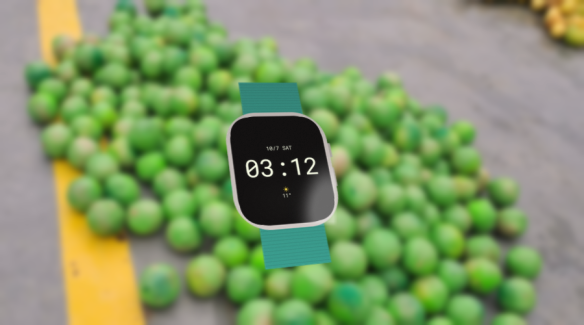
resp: 3,12
